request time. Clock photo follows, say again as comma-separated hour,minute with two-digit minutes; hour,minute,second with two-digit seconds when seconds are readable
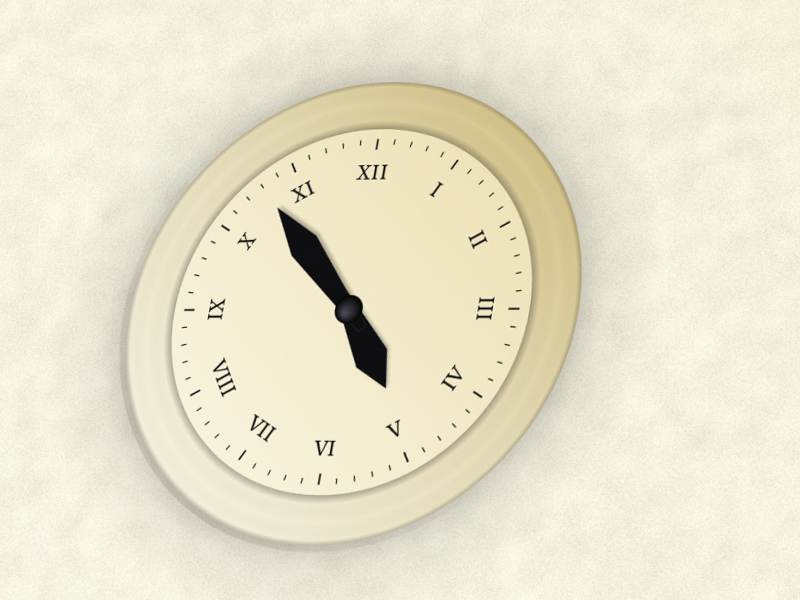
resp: 4,53
